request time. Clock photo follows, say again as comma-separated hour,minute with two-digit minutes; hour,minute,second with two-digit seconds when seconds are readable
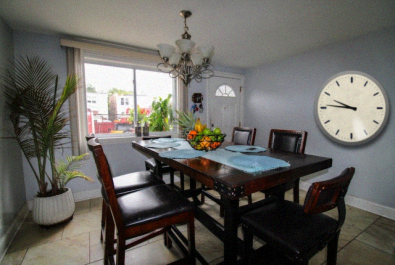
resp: 9,46
